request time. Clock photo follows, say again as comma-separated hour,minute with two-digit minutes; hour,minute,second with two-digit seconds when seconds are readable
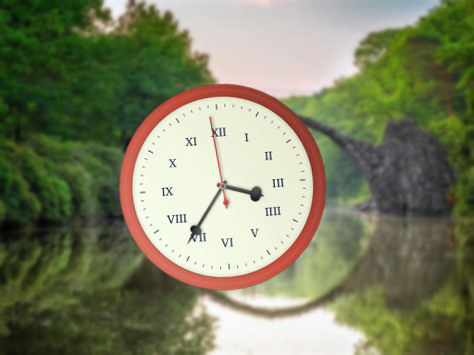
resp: 3,35,59
